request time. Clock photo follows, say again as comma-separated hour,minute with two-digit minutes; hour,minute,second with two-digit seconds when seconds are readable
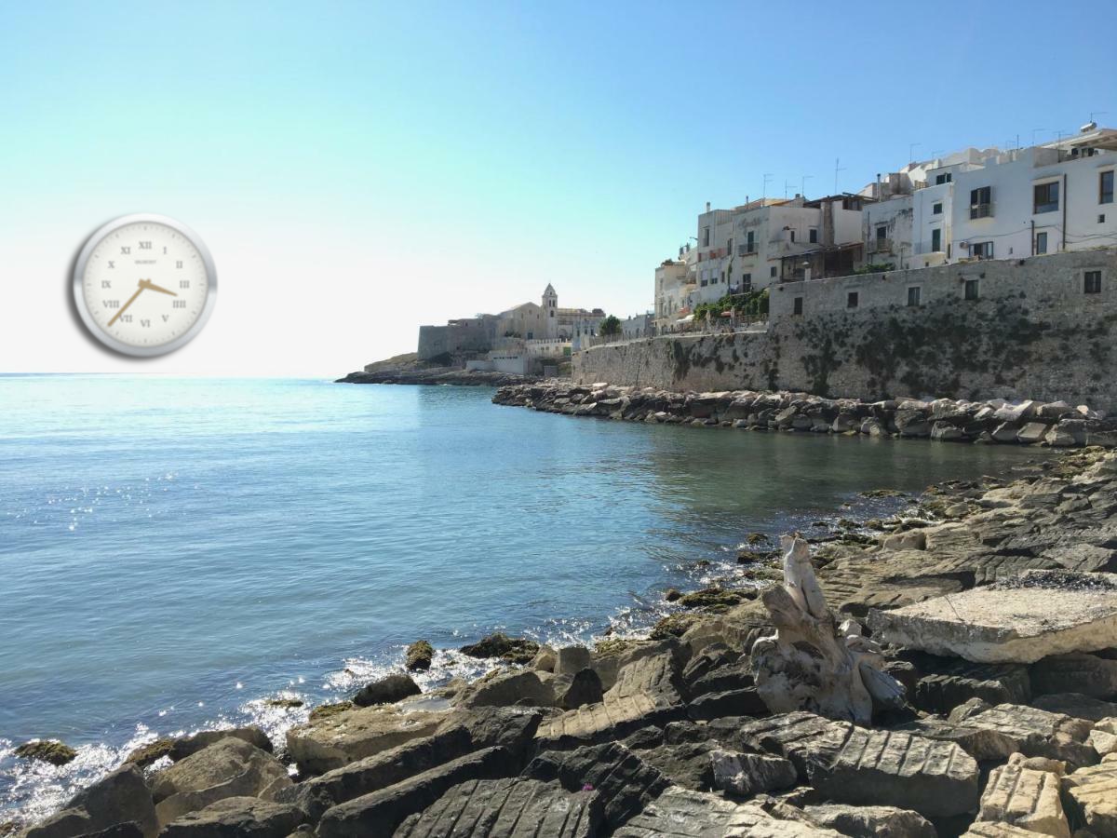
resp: 3,37
